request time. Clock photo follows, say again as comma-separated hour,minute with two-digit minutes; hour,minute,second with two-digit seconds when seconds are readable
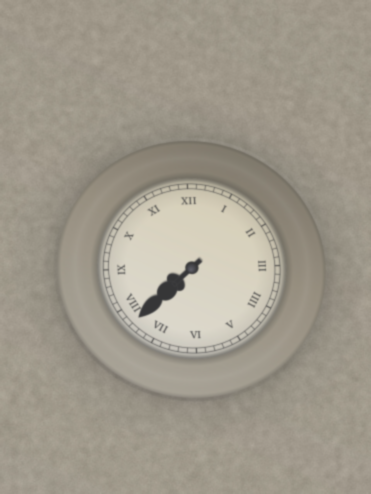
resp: 7,38
